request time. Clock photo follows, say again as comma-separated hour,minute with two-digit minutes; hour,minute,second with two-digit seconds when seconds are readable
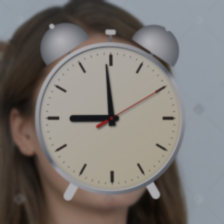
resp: 8,59,10
